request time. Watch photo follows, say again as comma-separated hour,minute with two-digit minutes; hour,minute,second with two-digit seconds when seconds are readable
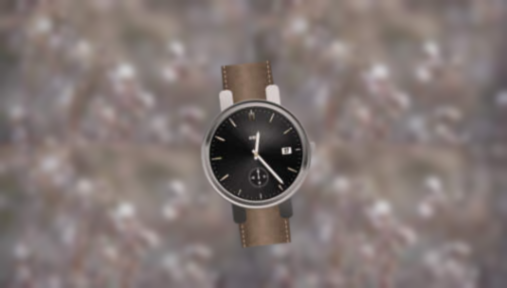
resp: 12,24
